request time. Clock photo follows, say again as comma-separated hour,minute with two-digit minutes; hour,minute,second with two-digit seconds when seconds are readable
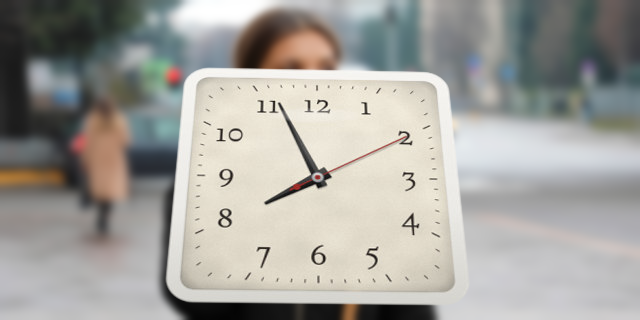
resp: 7,56,10
